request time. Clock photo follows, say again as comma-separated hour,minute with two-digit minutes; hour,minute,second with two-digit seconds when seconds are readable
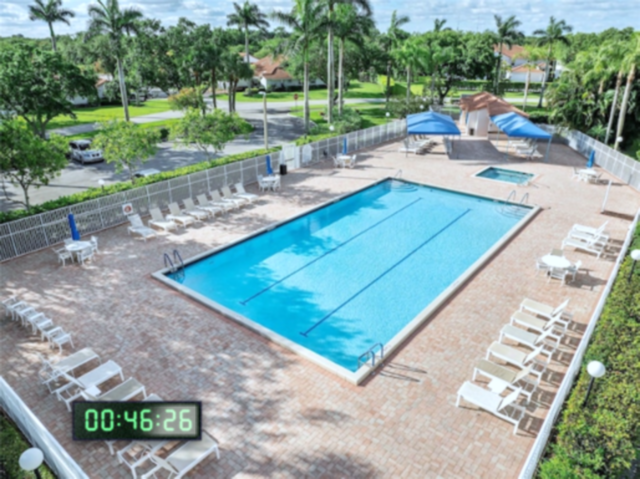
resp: 0,46,26
